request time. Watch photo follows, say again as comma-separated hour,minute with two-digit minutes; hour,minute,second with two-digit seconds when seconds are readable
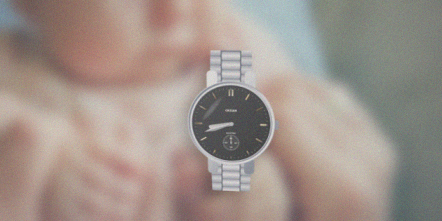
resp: 8,42
